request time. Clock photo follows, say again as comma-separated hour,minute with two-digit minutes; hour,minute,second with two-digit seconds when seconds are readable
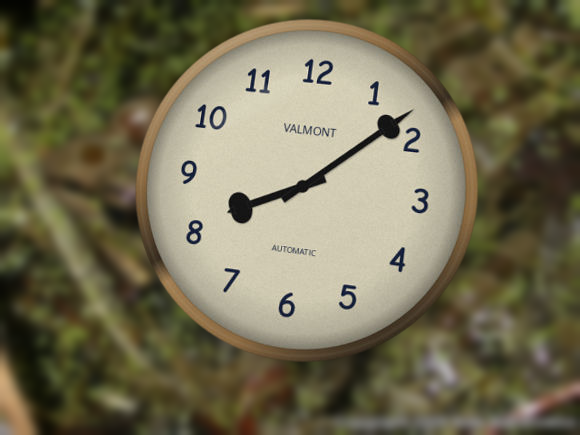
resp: 8,08
